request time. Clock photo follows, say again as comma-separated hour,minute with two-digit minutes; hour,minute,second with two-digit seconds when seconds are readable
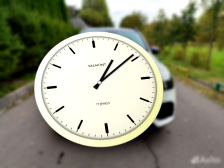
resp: 1,09
